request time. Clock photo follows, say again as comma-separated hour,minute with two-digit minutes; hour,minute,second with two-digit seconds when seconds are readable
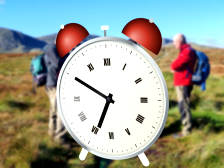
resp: 6,50
